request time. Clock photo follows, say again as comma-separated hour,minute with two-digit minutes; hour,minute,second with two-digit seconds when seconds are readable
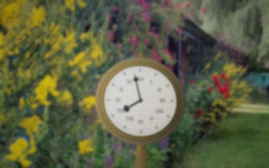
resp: 7,58
